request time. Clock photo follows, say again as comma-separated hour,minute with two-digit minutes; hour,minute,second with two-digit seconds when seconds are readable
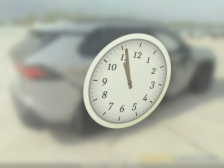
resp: 10,56
